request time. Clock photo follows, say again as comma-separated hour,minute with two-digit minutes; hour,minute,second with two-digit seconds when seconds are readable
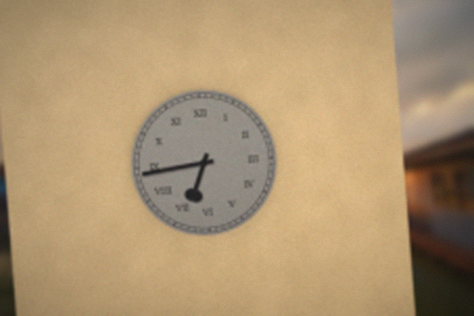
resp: 6,44
